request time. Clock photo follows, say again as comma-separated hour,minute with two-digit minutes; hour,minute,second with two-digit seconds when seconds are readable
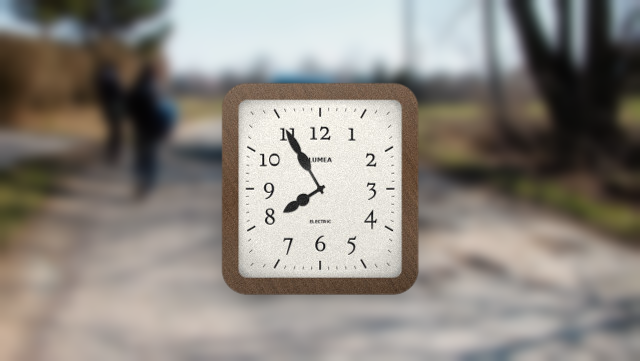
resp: 7,55
